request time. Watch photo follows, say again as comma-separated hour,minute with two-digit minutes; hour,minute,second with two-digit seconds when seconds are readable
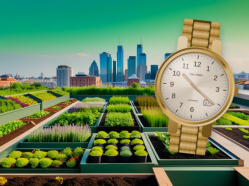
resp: 10,21
